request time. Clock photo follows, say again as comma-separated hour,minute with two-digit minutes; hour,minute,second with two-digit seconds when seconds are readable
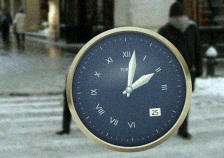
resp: 2,02
